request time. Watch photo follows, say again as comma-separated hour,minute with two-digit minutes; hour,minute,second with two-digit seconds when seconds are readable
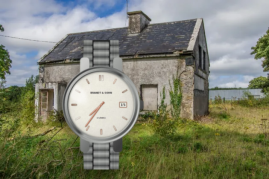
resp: 7,36
